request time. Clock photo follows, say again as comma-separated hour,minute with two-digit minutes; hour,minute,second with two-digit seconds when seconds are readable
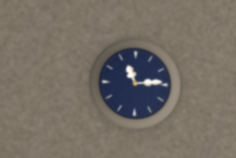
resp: 11,14
